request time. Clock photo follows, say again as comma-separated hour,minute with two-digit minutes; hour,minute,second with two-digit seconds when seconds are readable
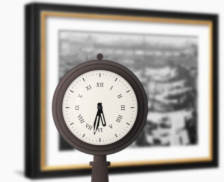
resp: 5,32
